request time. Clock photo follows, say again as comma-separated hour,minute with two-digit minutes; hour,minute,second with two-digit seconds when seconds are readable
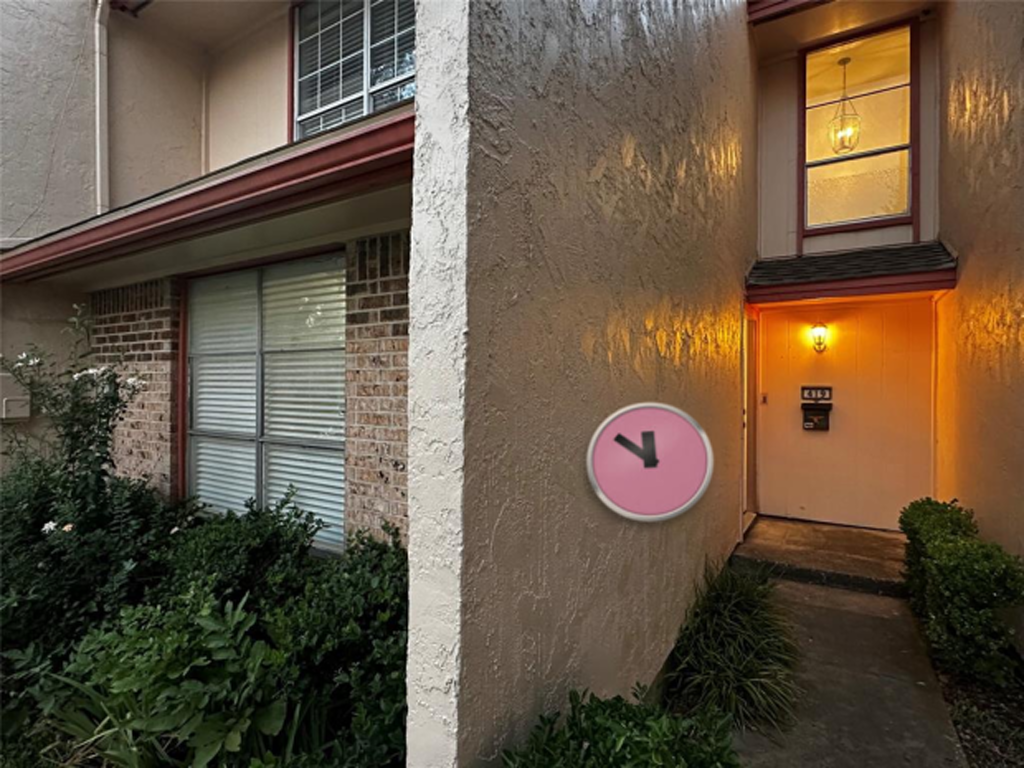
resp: 11,51
